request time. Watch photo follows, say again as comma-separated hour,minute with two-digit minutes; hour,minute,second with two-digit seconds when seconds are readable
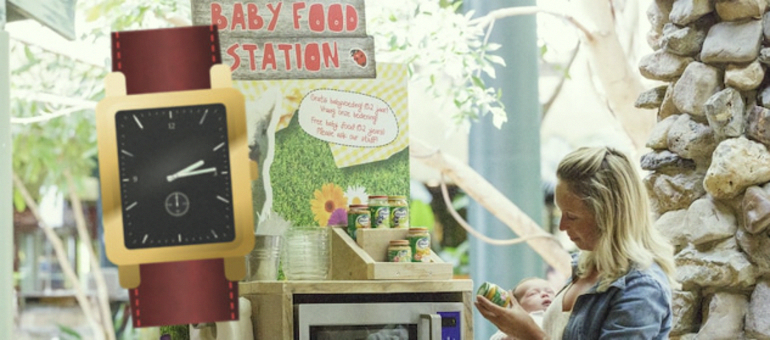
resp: 2,14
